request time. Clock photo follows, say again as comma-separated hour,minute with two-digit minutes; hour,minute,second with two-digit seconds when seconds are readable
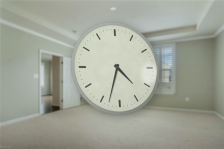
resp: 4,33
